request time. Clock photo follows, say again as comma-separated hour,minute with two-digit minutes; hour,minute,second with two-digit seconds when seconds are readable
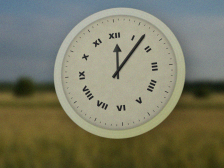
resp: 12,07
